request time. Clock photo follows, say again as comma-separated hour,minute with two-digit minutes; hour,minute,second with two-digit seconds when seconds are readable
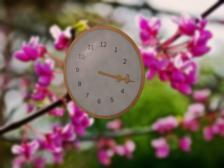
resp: 3,16
